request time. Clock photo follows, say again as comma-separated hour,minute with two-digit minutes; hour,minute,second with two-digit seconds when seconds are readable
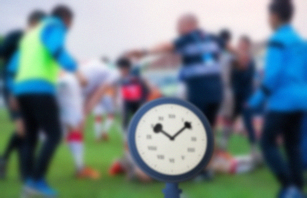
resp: 10,08
